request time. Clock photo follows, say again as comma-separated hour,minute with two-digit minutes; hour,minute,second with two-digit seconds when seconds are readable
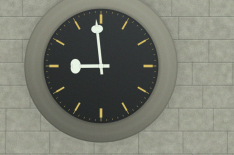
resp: 8,59
